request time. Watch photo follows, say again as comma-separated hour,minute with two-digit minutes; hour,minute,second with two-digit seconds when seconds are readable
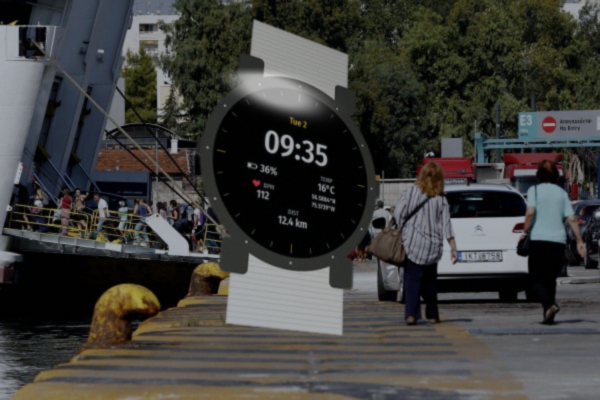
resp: 9,35
